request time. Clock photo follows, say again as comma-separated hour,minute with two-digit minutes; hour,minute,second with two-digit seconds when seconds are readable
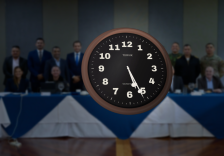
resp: 5,26
